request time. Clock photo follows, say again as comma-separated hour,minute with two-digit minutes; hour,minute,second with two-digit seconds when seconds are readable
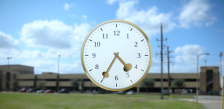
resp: 4,35
